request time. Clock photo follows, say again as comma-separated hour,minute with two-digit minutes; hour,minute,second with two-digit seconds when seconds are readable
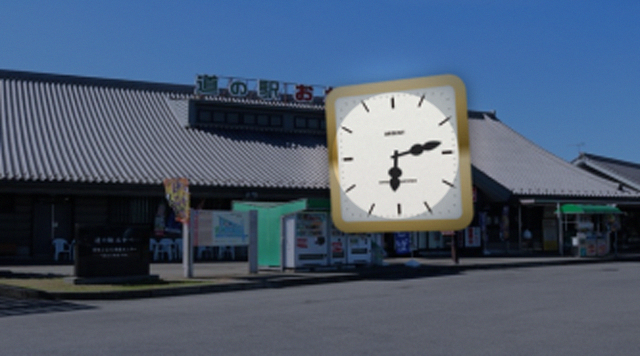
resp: 6,13
